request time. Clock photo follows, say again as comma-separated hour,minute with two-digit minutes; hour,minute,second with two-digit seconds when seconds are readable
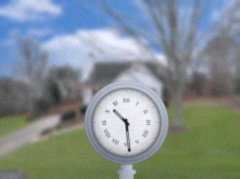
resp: 10,29
